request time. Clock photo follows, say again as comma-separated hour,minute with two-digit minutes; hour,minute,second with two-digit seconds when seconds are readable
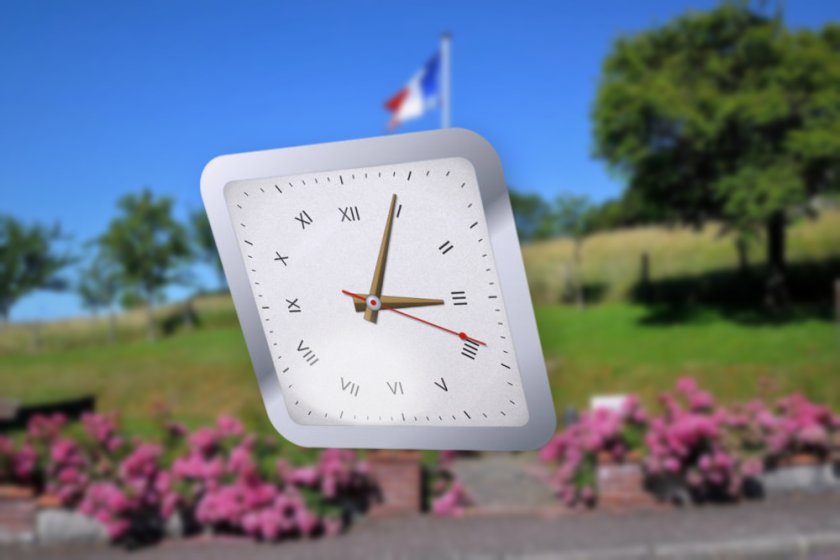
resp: 3,04,19
